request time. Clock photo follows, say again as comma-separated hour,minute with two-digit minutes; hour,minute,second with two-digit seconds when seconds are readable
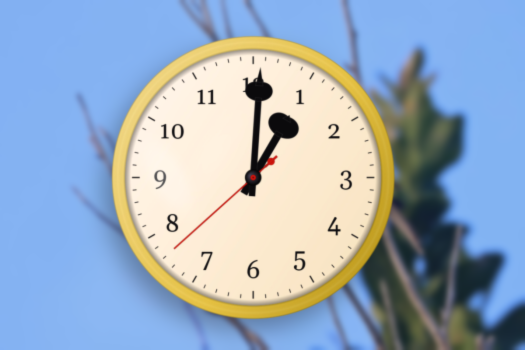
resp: 1,00,38
